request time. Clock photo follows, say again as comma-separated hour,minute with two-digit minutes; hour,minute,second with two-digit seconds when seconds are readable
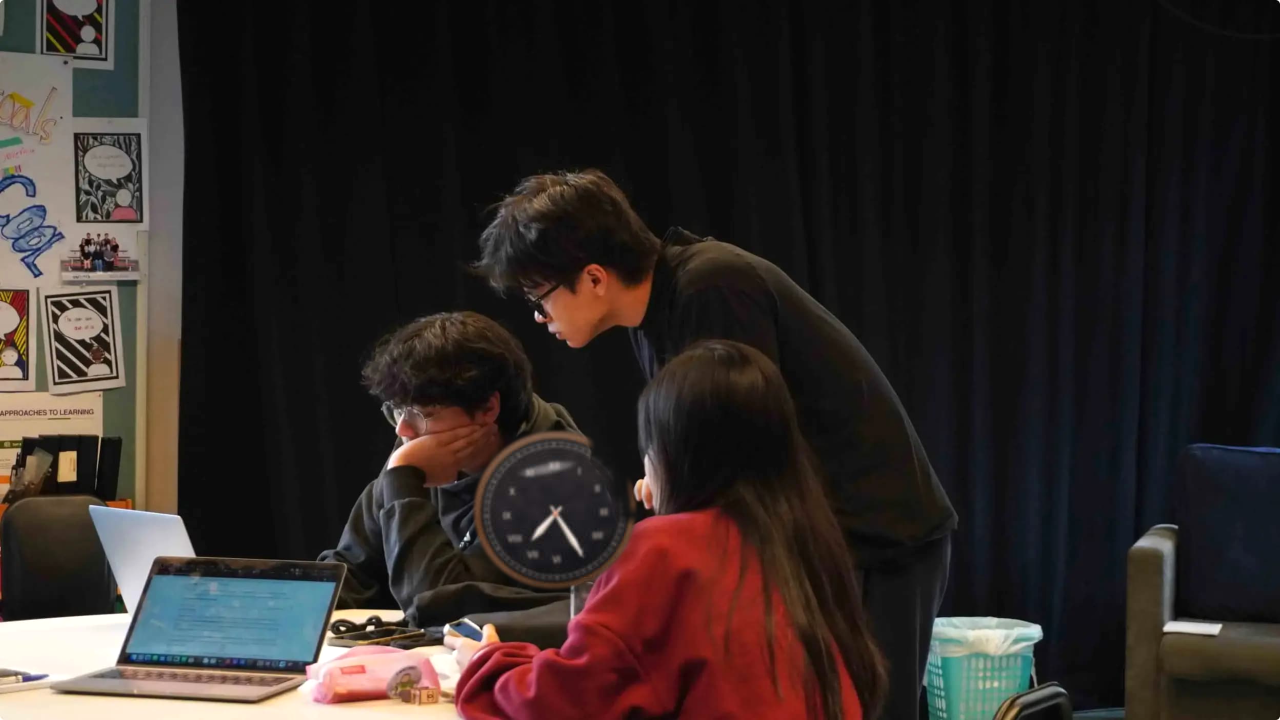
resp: 7,25
